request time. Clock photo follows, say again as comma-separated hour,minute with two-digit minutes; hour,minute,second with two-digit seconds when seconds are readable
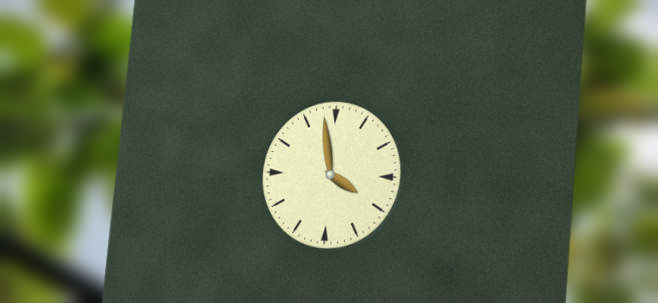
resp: 3,58
